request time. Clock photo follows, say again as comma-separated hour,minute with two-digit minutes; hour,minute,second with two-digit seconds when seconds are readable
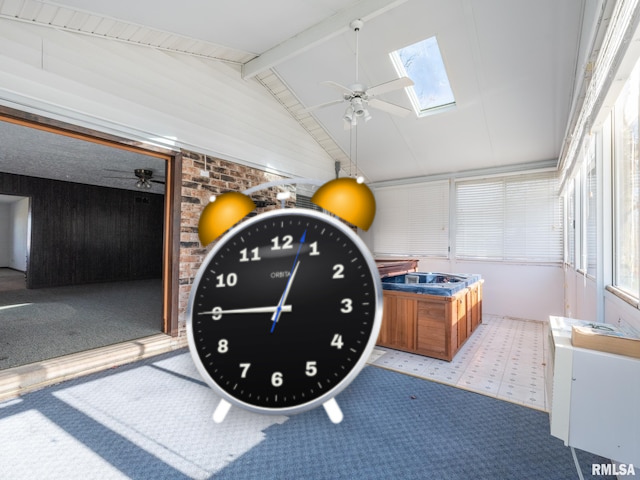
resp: 12,45,03
